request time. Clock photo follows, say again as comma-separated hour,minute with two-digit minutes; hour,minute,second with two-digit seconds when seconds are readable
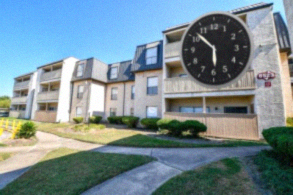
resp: 5,52
